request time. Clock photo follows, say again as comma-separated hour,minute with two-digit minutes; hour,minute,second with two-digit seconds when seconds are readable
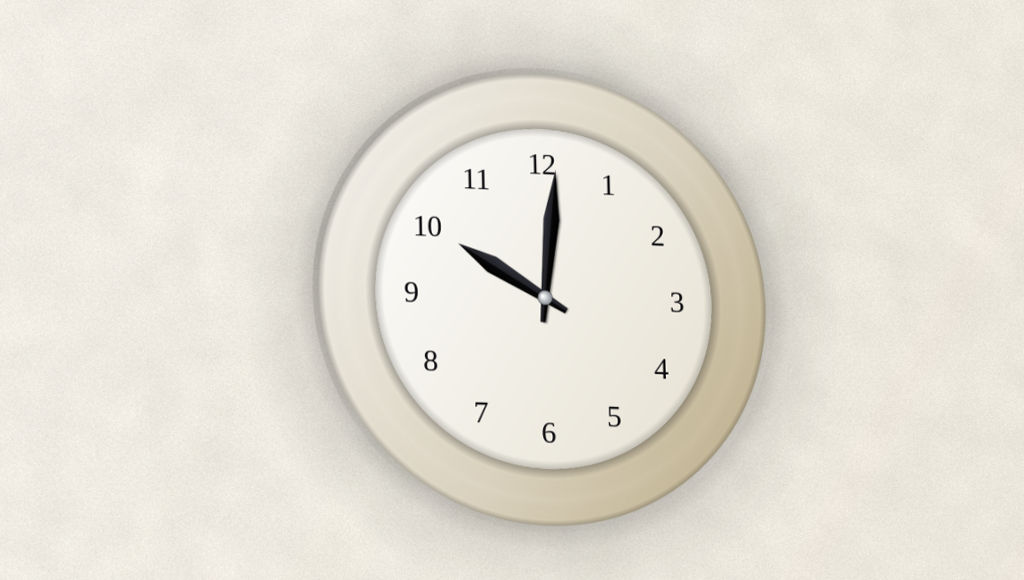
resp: 10,01
